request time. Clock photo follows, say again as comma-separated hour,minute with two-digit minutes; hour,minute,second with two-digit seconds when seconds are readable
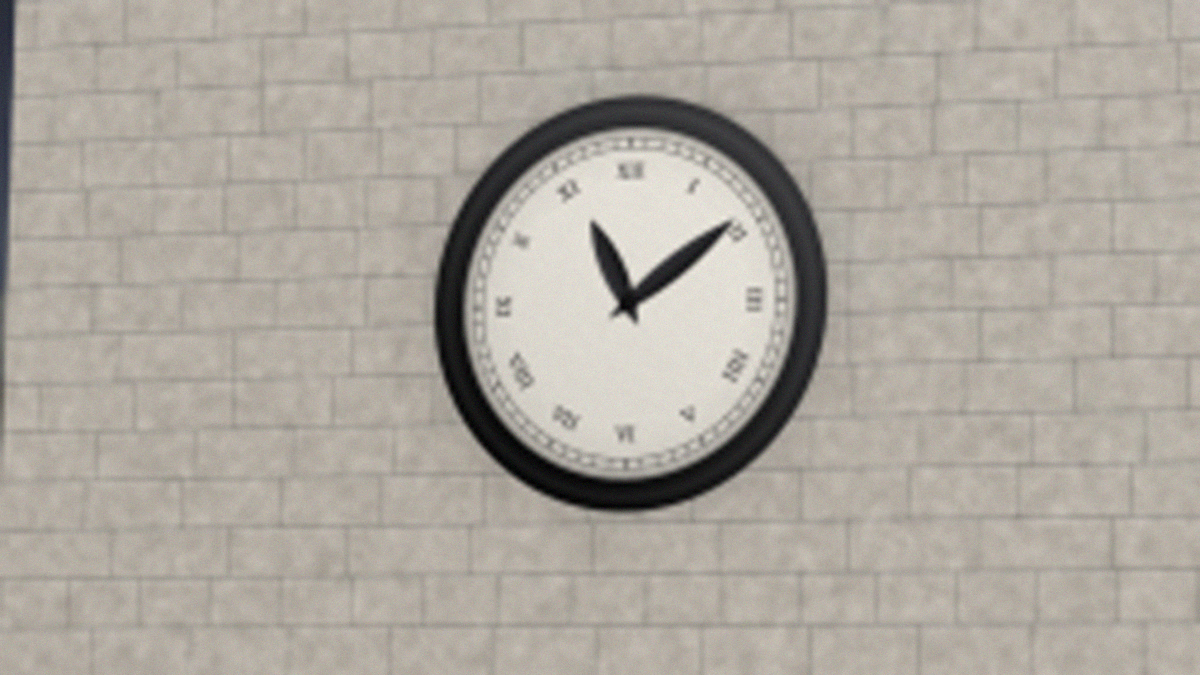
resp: 11,09
